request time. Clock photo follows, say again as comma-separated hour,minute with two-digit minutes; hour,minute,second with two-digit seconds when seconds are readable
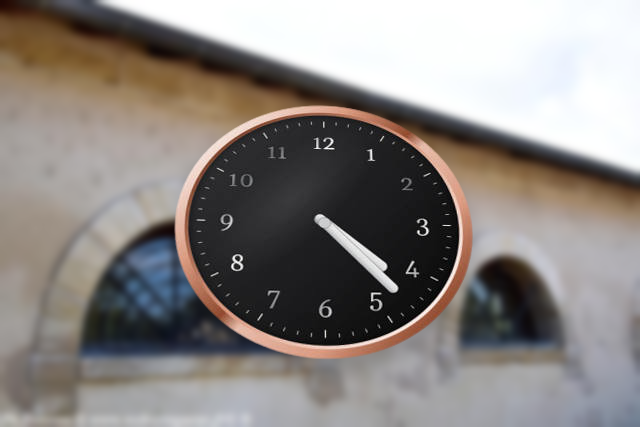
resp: 4,23
